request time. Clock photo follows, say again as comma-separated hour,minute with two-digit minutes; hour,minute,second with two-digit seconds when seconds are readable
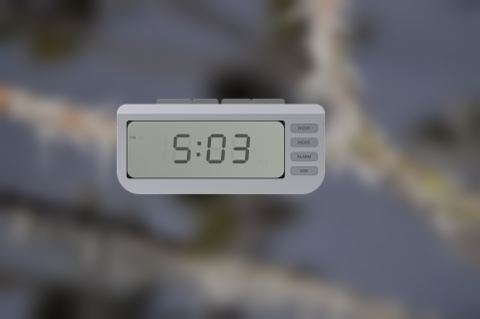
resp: 5,03
